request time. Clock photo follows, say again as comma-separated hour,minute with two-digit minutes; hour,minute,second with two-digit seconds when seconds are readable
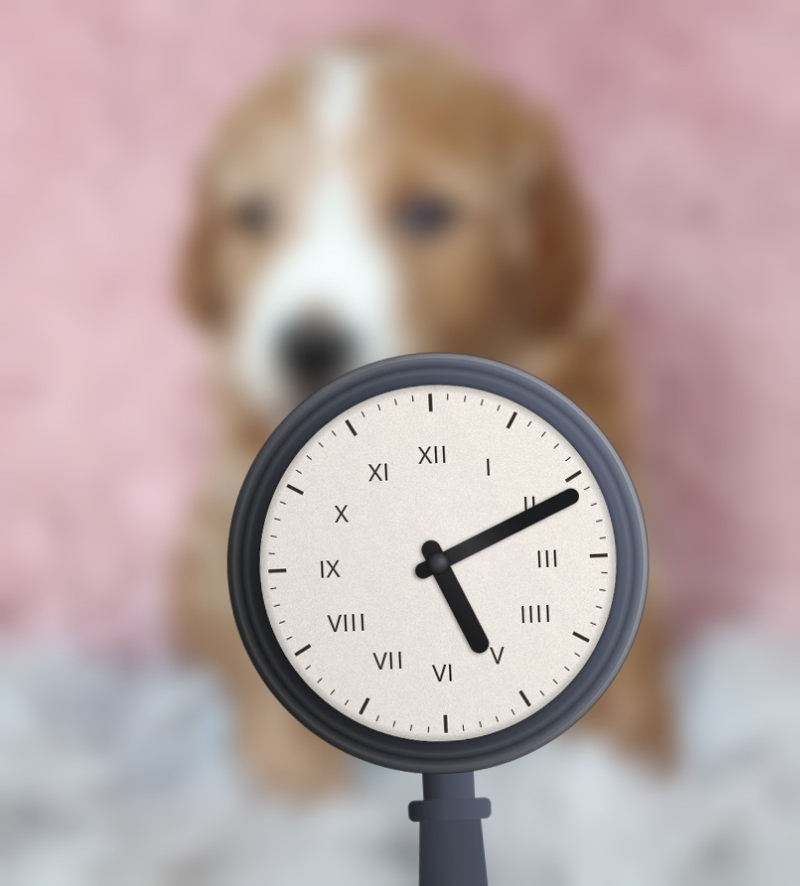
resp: 5,11
